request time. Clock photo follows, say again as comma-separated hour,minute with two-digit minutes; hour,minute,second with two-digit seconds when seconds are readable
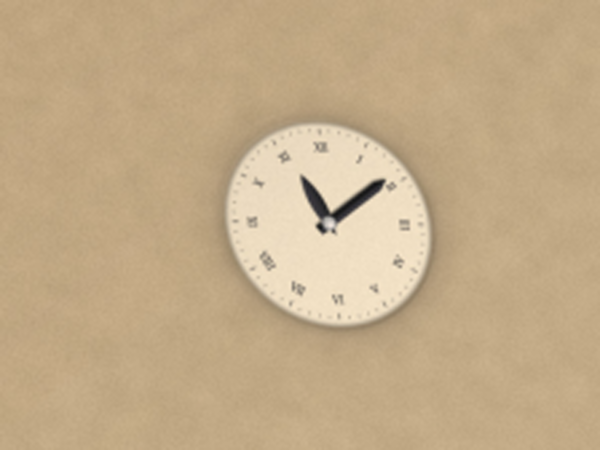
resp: 11,09
